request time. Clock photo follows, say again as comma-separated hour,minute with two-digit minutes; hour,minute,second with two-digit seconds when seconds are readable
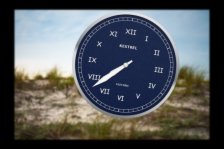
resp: 7,38
